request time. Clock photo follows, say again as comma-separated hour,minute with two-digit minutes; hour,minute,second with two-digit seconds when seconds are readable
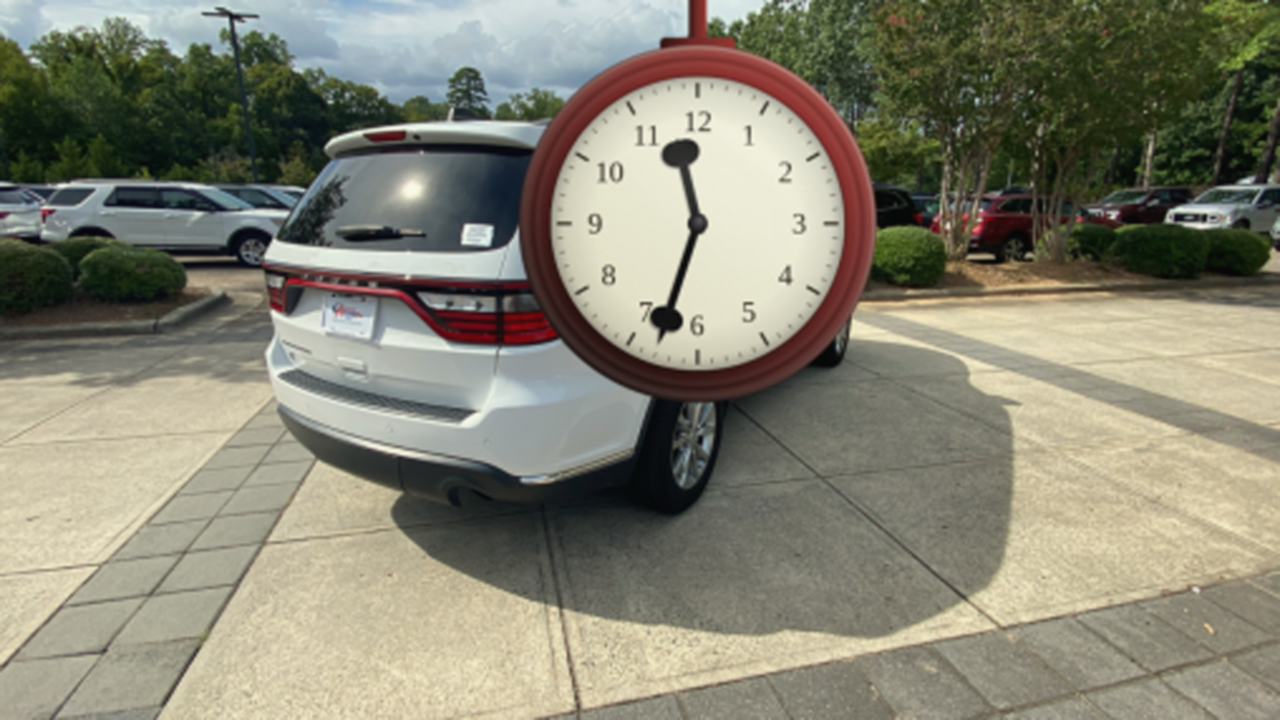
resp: 11,33
